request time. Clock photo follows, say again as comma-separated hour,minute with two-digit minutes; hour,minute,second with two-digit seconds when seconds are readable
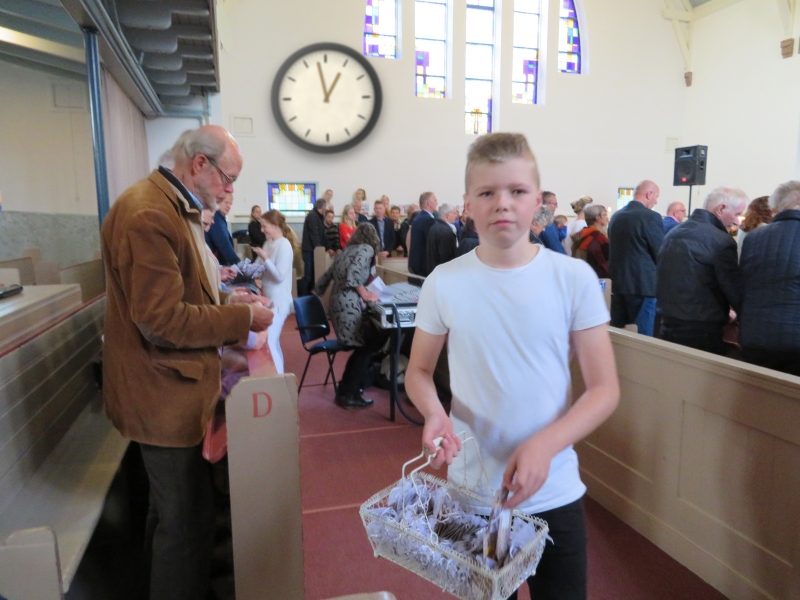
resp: 12,58
